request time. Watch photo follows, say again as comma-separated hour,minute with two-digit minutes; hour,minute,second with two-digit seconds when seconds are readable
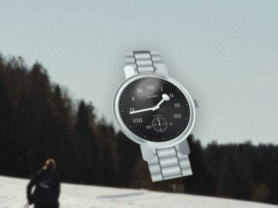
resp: 1,44
